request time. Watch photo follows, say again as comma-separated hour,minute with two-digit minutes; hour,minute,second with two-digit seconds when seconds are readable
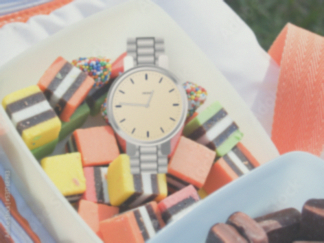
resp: 12,46
